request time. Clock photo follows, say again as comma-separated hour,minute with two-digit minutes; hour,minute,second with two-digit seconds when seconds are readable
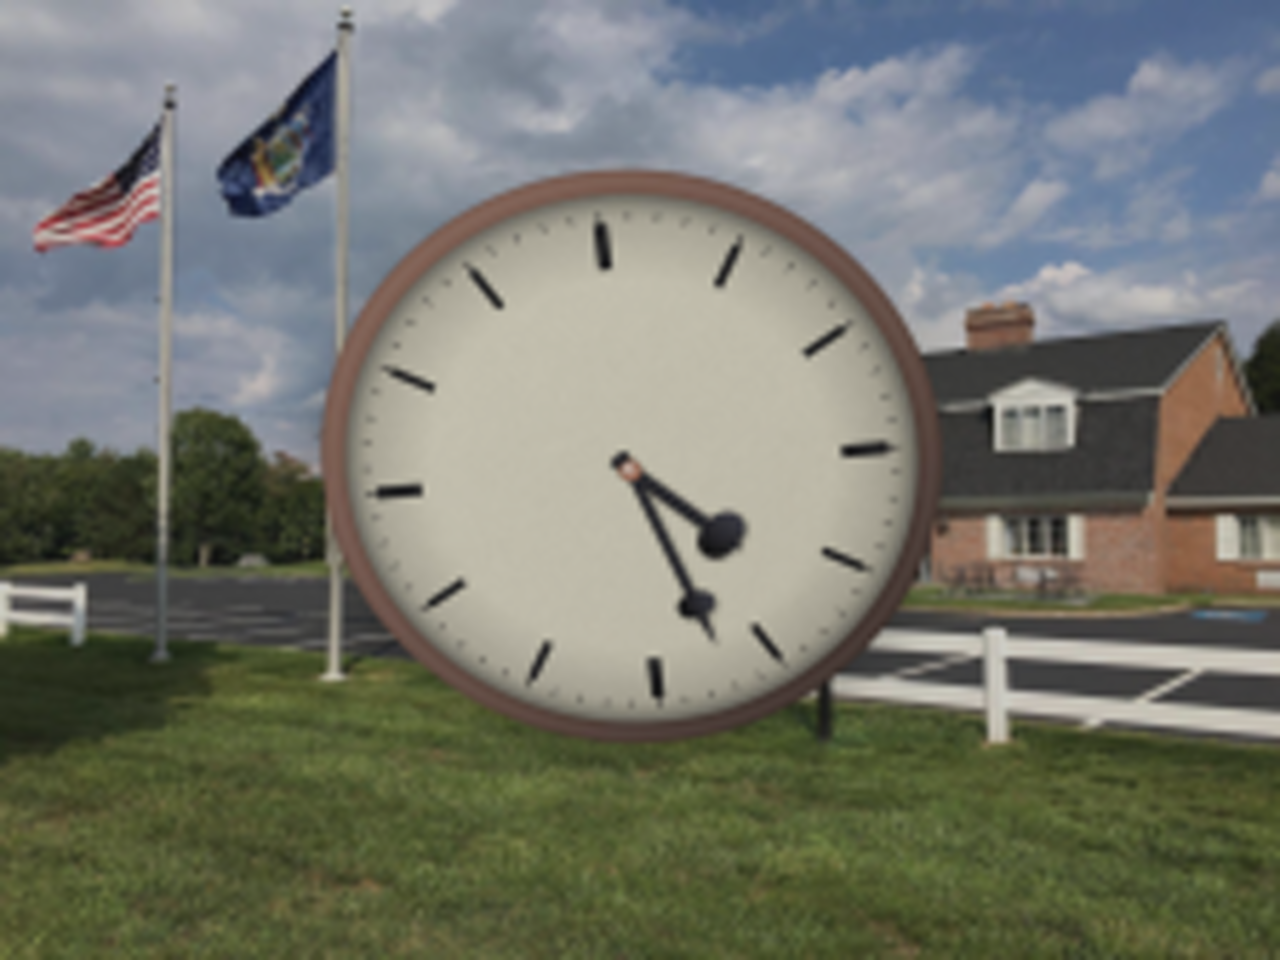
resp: 4,27
